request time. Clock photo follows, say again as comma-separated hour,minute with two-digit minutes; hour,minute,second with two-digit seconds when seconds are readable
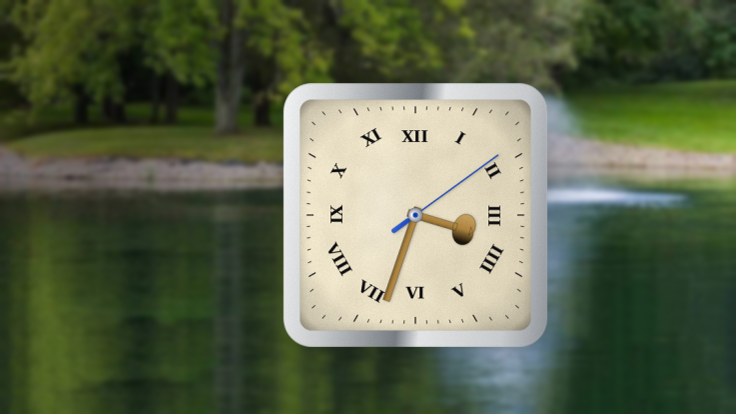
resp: 3,33,09
